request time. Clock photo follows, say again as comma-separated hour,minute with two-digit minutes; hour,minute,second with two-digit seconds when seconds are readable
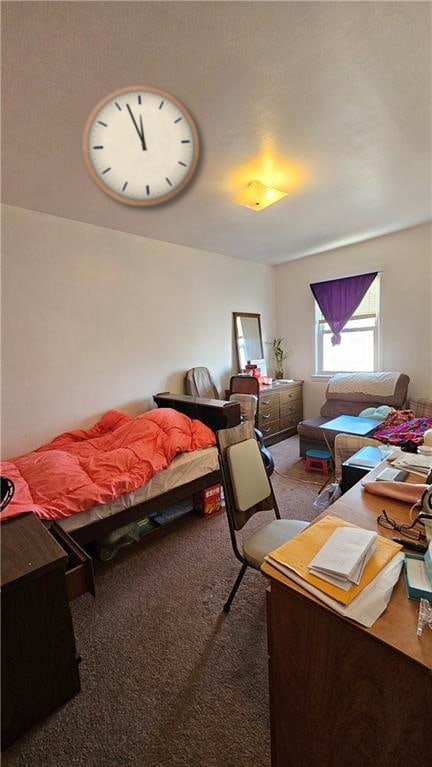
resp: 11,57
